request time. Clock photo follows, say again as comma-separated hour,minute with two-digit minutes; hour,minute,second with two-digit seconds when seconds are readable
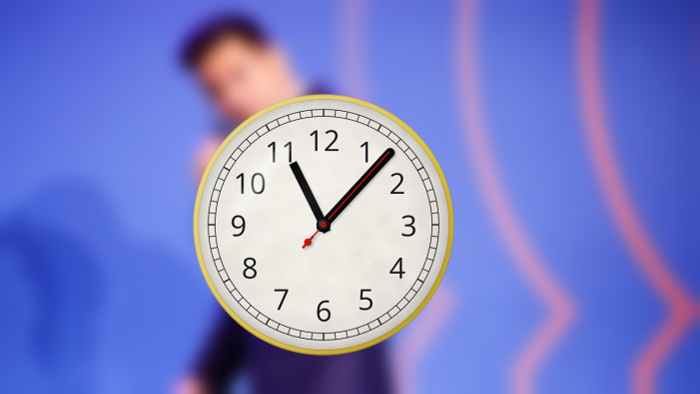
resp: 11,07,07
